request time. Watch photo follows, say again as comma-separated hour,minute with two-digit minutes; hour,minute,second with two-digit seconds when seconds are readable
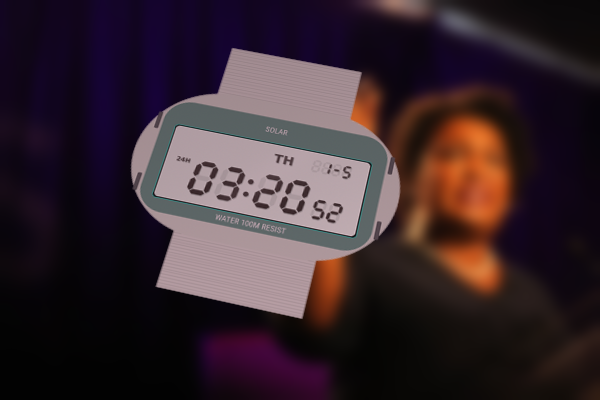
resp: 3,20,52
